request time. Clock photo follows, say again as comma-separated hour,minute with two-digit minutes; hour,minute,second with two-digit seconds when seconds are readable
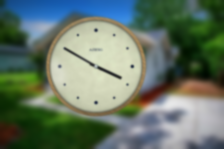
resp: 3,50
